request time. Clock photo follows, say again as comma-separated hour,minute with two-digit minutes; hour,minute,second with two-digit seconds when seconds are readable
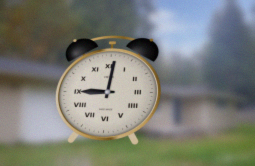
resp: 9,01
